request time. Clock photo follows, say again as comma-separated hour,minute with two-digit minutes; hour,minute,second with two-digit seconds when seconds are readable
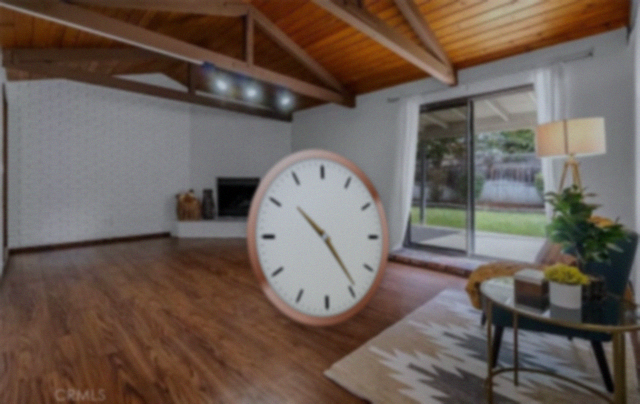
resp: 10,24
